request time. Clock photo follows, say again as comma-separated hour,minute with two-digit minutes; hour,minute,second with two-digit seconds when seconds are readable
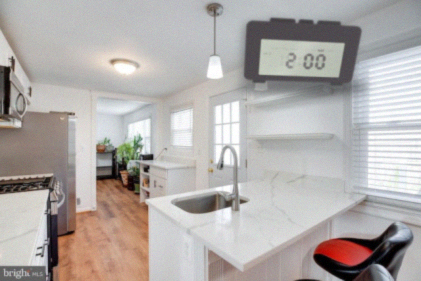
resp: 2,00
